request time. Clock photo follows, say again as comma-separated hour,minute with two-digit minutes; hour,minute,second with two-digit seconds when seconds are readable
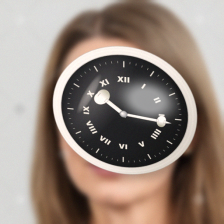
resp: 10,16
